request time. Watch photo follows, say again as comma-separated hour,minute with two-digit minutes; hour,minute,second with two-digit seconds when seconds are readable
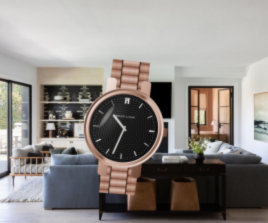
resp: 10,33
